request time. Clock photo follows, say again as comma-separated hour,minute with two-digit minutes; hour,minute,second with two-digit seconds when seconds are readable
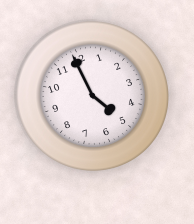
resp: 4,59
